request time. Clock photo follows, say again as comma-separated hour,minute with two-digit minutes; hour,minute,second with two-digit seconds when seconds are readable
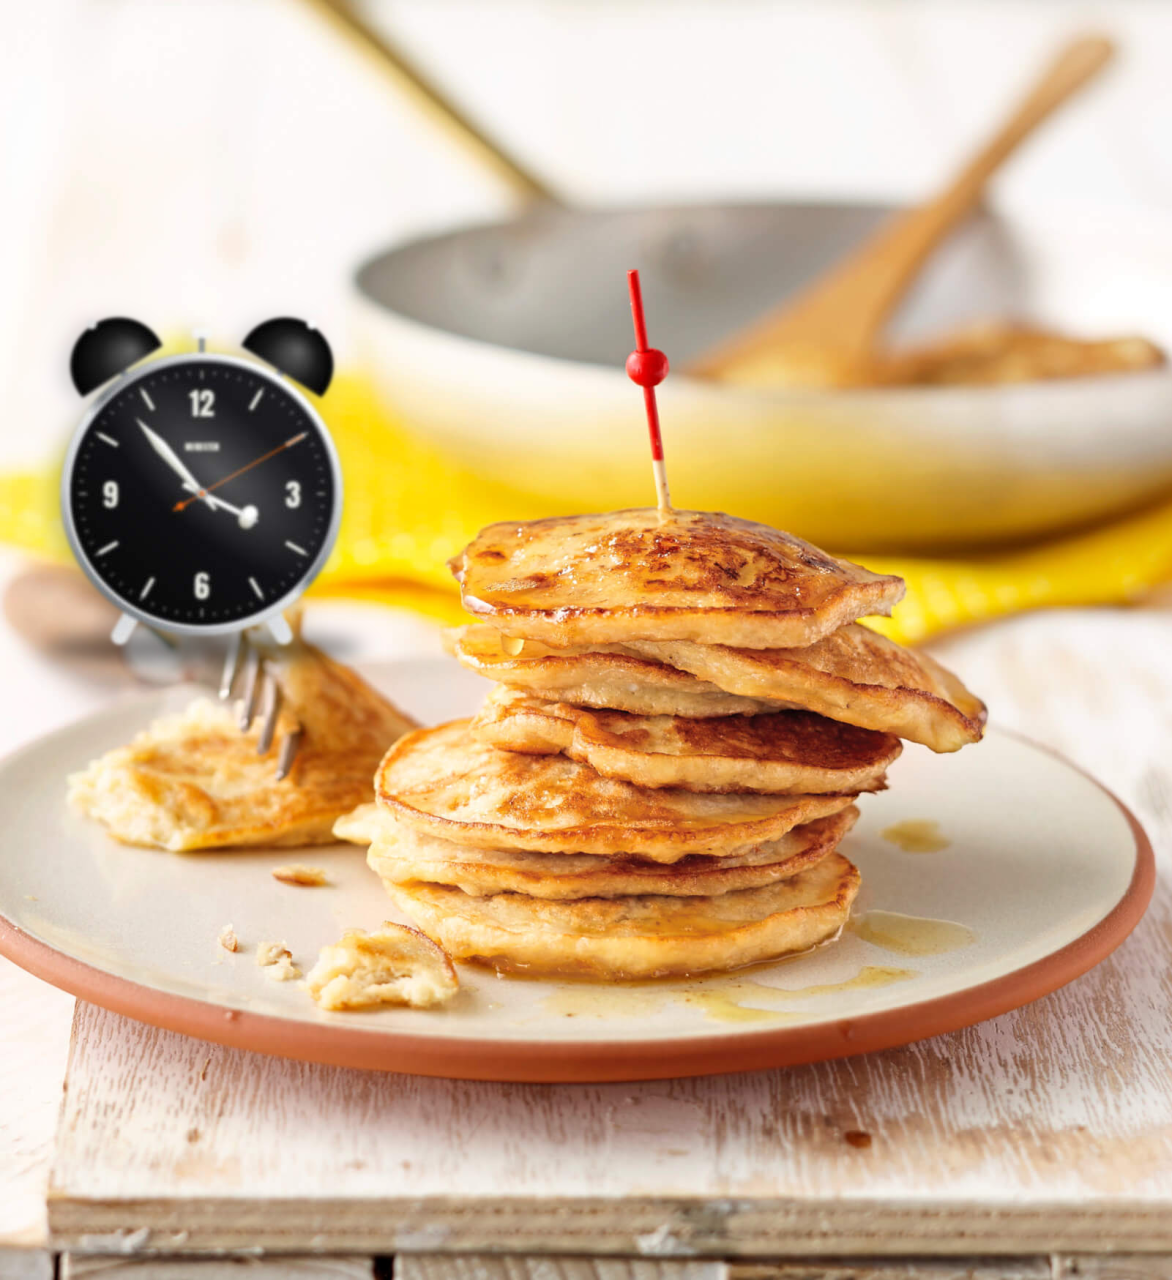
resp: 3,53,10
